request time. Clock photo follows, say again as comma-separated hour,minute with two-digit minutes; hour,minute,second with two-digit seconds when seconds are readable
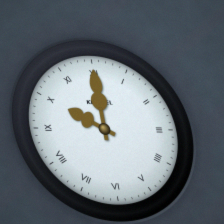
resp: 10,00
